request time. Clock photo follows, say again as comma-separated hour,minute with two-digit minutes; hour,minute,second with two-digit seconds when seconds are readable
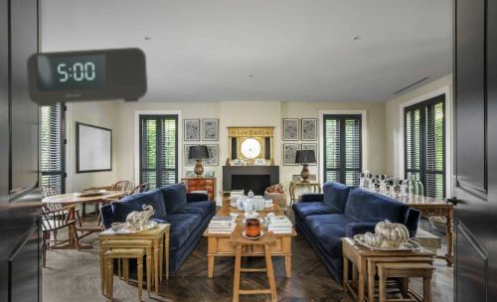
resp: 5,00
